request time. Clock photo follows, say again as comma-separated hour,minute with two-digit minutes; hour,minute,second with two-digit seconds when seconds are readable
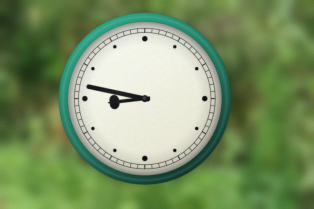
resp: 8,47
